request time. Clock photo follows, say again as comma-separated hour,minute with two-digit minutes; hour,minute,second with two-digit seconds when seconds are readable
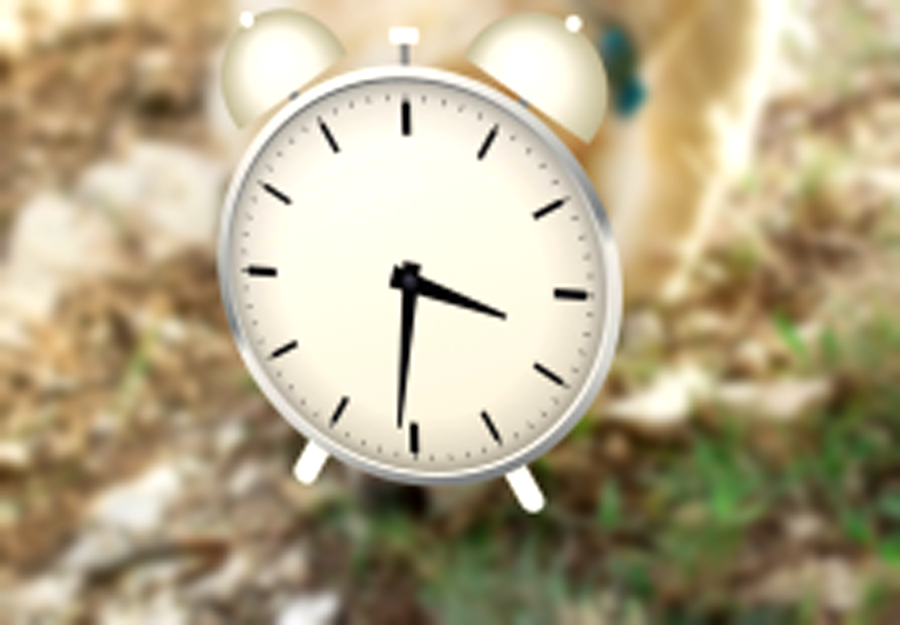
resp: 3,31
